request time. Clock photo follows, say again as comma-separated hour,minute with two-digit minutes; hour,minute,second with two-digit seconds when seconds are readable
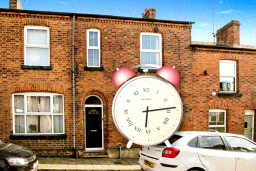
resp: 6,14
